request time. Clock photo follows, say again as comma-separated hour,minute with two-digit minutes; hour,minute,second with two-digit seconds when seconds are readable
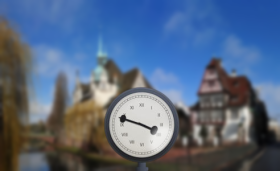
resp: 3,48
